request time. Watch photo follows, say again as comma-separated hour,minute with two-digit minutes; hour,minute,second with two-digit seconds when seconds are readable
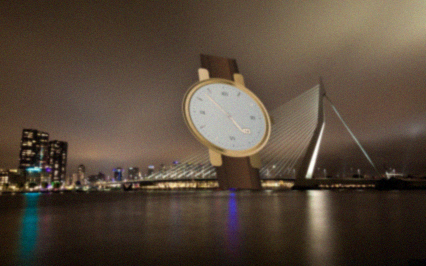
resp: 4,53
